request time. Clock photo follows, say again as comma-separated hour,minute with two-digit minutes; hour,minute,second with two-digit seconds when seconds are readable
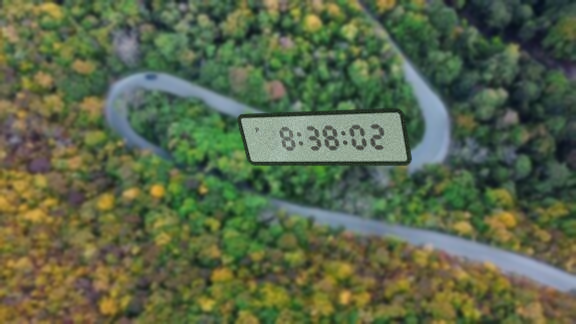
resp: 8,38,02
